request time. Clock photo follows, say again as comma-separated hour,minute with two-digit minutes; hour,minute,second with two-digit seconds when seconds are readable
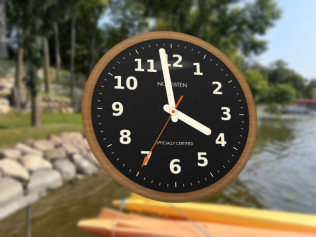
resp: 3,58,35
